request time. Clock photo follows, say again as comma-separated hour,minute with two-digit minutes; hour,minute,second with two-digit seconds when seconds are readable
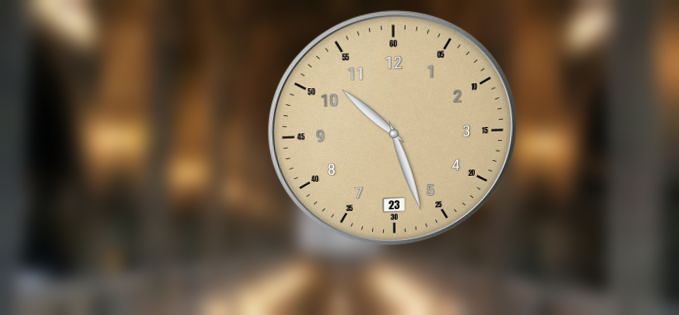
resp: 10,27
